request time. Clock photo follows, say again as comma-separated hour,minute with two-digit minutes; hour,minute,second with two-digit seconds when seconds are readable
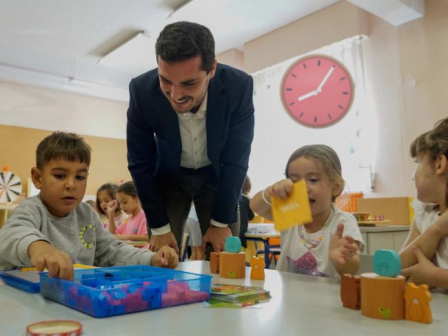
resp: 8,05
